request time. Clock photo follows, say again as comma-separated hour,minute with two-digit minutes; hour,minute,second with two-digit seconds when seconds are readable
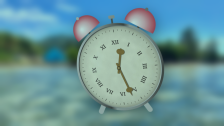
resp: 12,27
